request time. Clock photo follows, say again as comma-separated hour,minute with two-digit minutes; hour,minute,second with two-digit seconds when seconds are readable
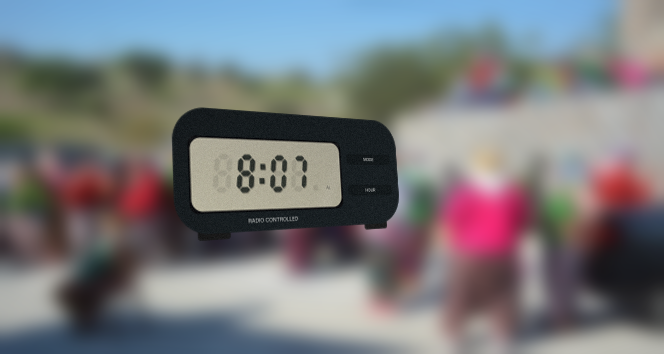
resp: 8,07
